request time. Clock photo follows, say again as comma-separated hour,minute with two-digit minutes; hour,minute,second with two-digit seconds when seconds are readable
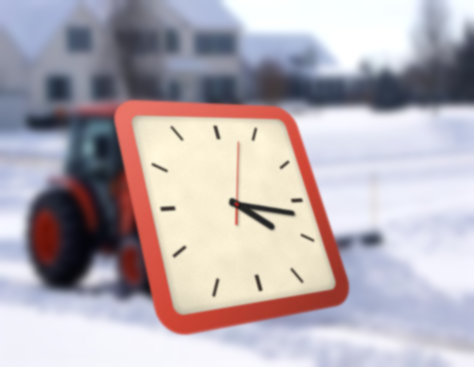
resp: 4,17,03
